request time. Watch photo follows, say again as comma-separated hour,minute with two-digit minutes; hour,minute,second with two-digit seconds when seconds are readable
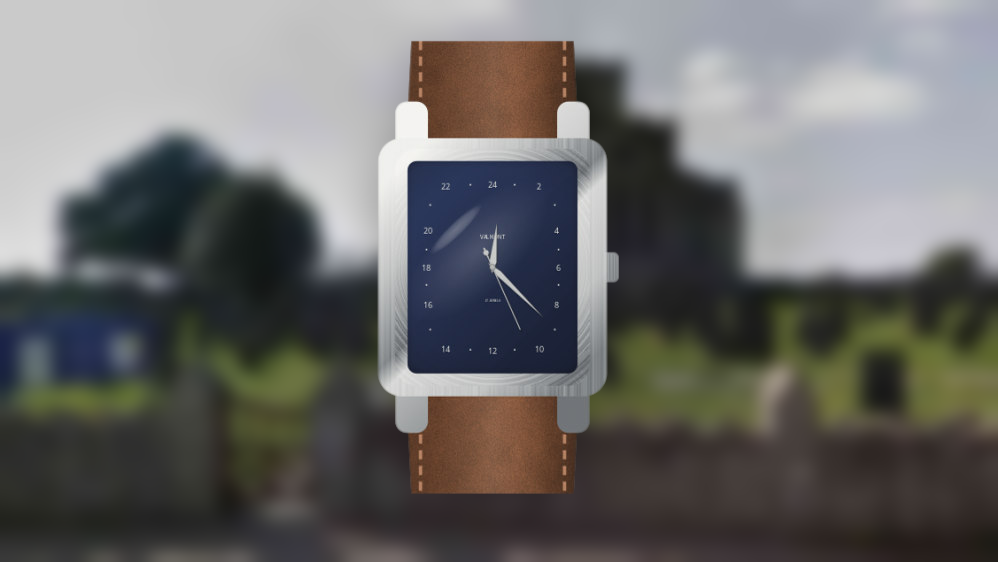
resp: 0,22,26
